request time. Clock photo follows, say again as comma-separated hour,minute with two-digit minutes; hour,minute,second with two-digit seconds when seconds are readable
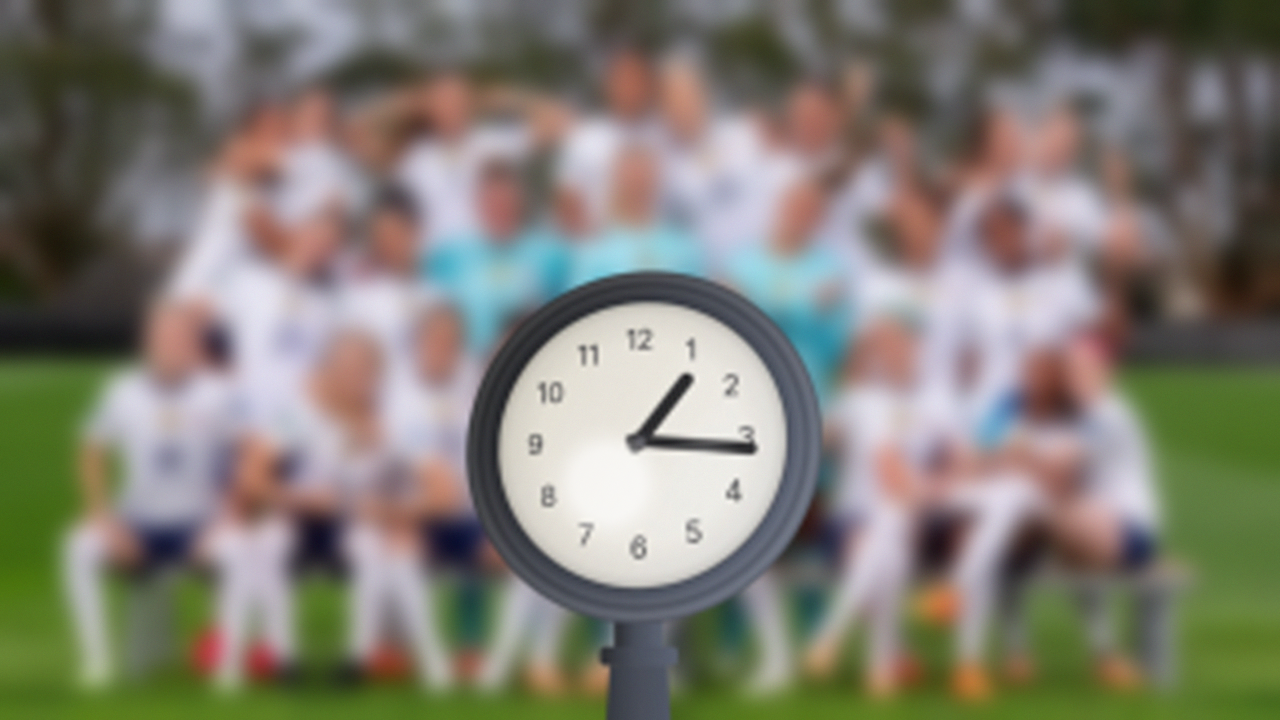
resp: 1,16
